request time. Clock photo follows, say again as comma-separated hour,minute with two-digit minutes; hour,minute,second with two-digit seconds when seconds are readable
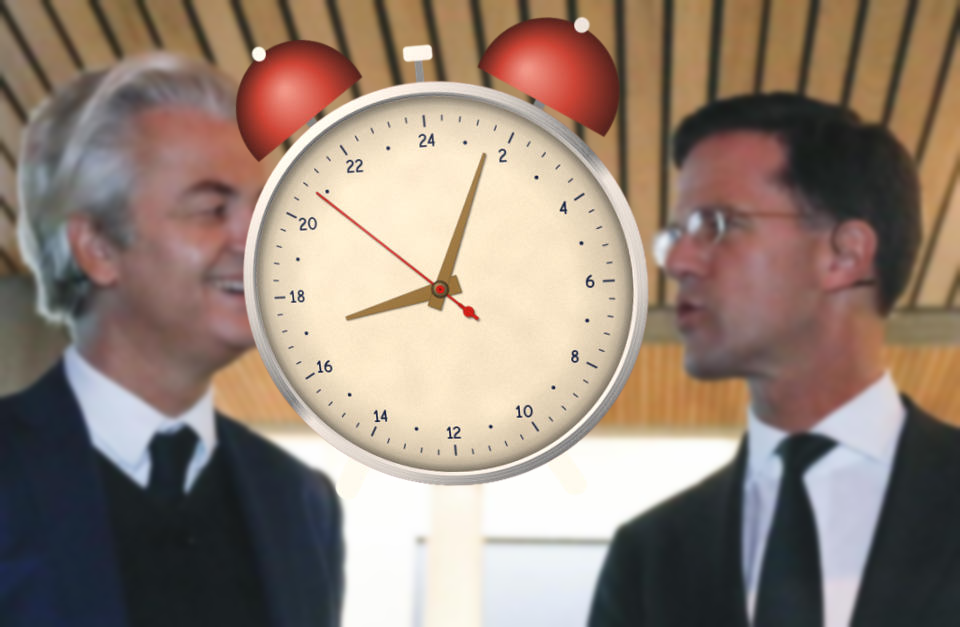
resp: 17,03,52
